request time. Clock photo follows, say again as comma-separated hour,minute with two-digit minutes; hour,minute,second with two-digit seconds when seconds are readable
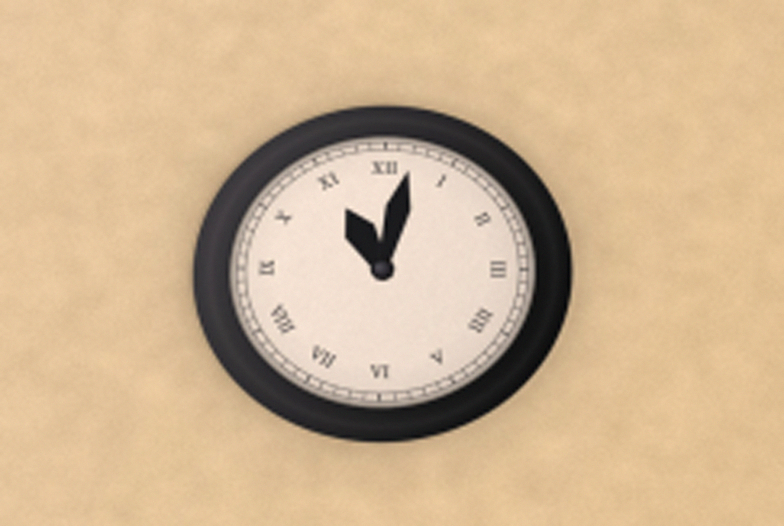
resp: 11,02
